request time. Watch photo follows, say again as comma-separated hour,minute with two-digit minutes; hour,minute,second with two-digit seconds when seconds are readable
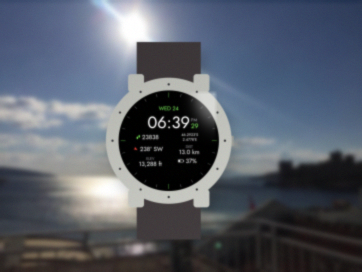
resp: 6,39
